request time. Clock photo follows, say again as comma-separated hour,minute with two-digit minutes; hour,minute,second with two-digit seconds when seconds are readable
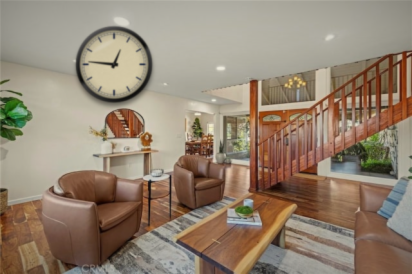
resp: 12,46
